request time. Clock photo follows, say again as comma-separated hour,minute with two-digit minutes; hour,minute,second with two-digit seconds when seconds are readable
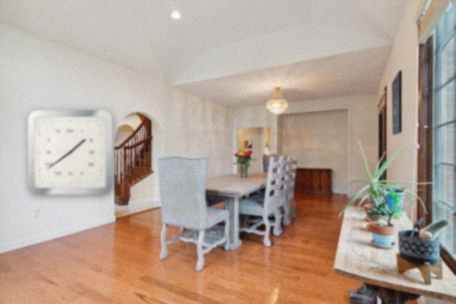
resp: 1,39
